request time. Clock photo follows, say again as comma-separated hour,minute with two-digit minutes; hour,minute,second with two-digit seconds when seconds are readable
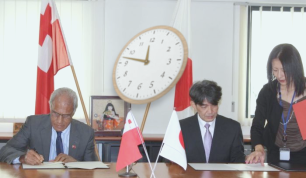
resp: 11,47
